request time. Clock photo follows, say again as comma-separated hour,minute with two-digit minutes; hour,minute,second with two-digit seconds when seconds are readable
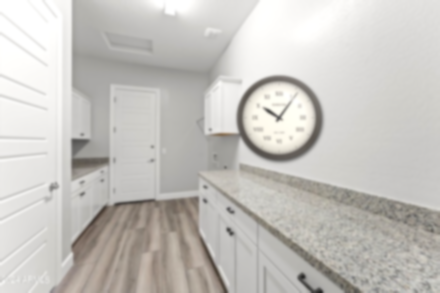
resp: 10,06
